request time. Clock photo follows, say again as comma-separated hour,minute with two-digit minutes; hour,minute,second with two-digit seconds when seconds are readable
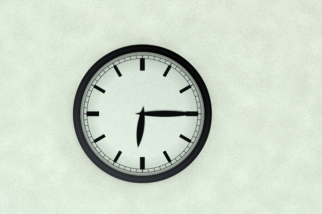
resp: 6,15
